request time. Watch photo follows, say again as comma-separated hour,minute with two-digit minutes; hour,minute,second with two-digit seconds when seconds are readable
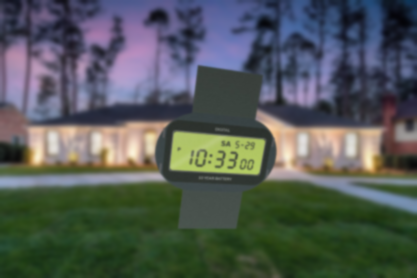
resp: 10,33,00
